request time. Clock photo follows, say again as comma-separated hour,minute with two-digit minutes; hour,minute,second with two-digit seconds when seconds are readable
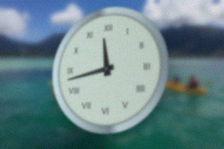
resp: 11,43
